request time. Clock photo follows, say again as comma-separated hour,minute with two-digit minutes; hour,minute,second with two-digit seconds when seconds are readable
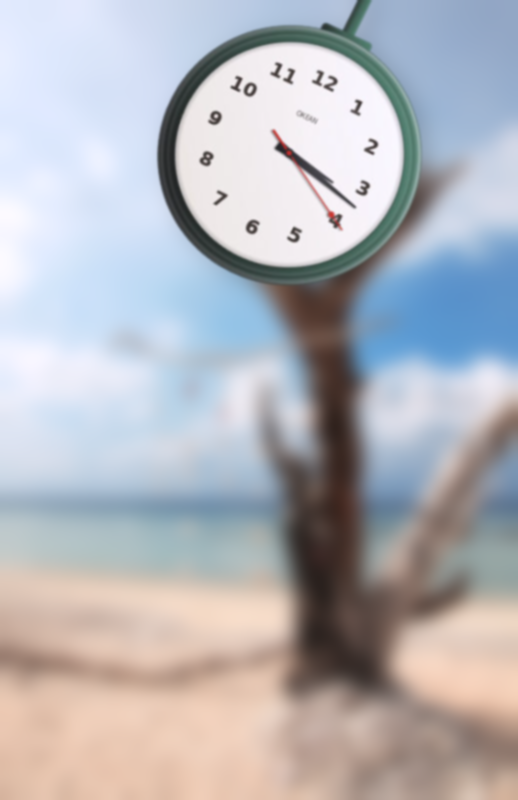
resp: 3,17,20
